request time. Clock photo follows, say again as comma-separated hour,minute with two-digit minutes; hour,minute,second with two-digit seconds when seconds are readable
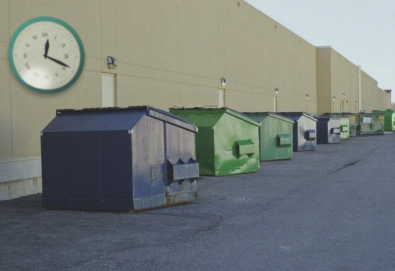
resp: 12,19
